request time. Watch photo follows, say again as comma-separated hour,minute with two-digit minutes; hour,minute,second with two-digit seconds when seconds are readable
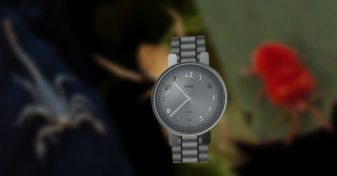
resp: 10,38
